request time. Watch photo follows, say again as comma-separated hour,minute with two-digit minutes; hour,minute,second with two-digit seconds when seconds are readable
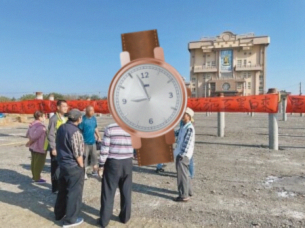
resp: 8,57
